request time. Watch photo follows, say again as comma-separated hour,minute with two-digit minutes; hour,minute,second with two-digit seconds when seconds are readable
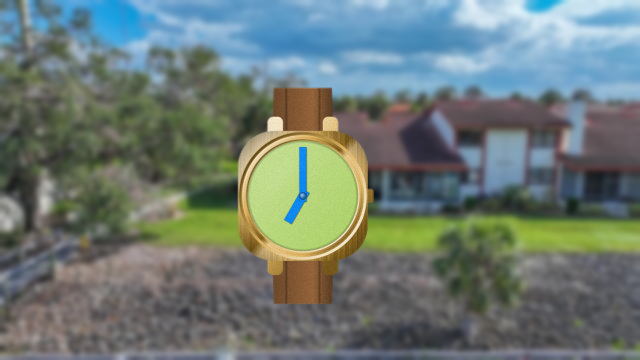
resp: 7,00
